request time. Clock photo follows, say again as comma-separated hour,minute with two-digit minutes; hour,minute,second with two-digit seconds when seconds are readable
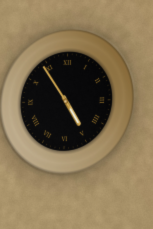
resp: 4,54
